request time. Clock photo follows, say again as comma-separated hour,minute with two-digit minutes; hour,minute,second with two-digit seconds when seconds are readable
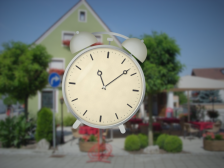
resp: 11,08
